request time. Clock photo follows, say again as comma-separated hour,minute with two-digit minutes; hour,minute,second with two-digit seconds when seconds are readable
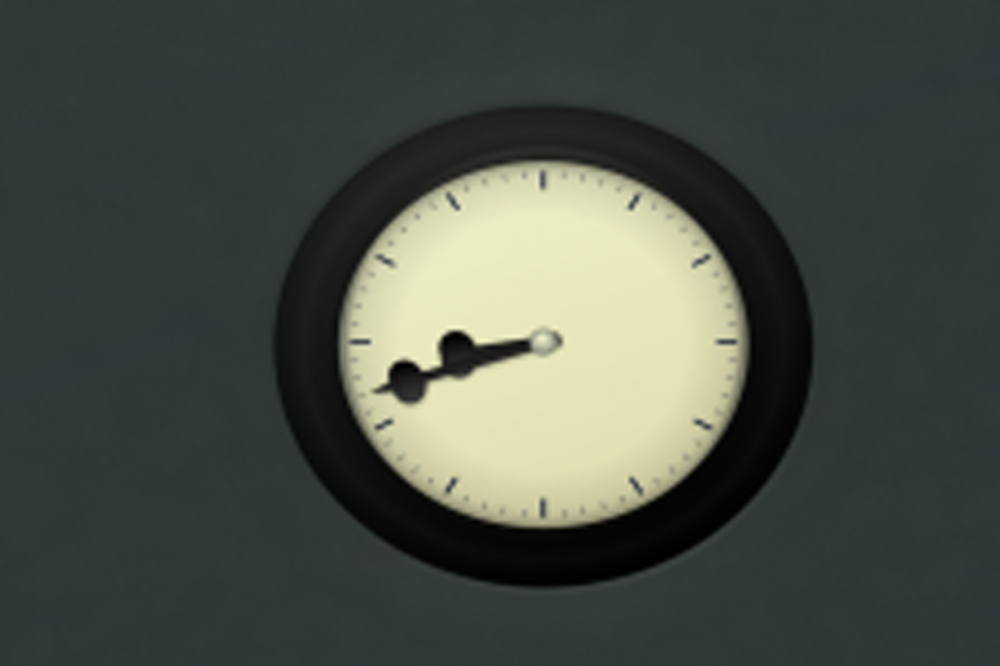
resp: 8,42
